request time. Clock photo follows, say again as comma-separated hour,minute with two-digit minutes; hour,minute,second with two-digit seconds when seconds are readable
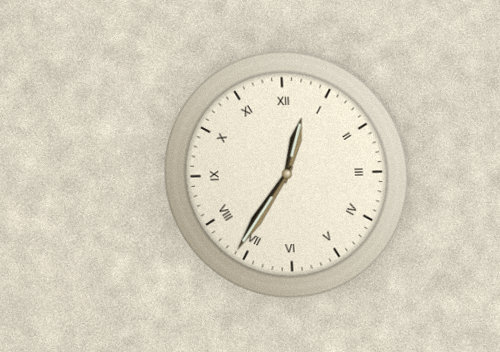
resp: 12,36
